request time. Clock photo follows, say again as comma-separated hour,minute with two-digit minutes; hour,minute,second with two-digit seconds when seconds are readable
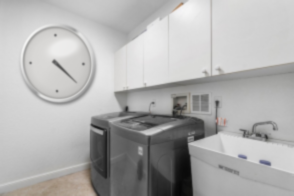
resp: 4,22
